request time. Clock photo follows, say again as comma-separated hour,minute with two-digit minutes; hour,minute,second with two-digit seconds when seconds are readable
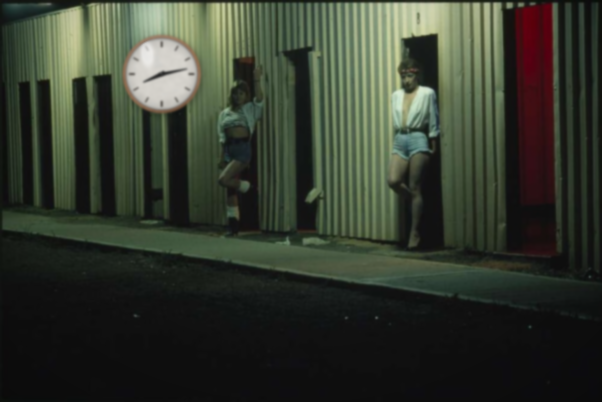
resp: 8,13
